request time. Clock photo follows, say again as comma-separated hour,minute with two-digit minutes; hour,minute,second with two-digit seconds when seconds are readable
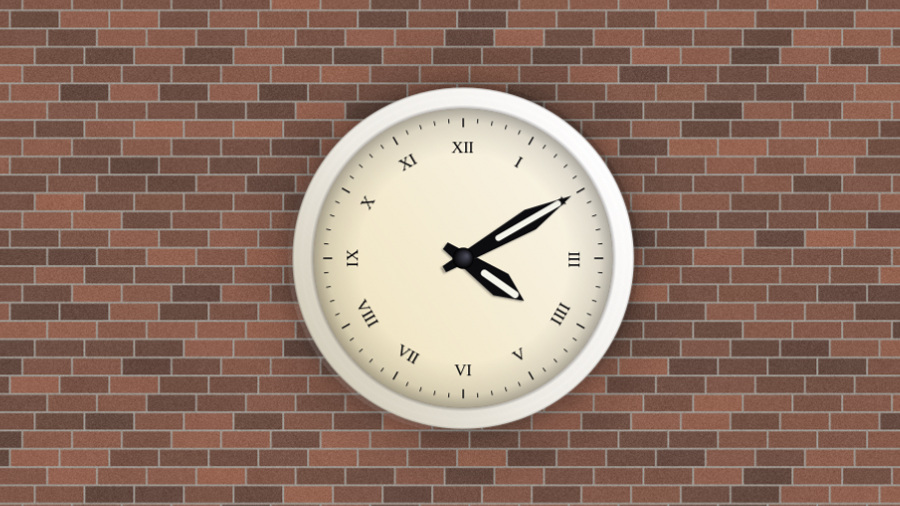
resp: 4,10
